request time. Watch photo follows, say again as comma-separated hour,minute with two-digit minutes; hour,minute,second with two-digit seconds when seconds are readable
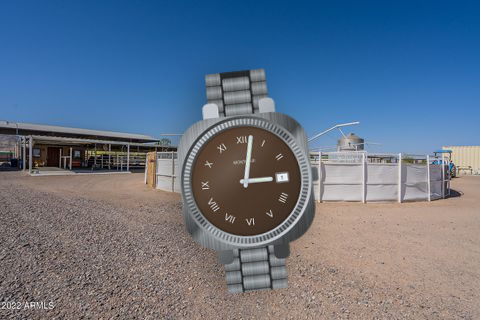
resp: 3,02
